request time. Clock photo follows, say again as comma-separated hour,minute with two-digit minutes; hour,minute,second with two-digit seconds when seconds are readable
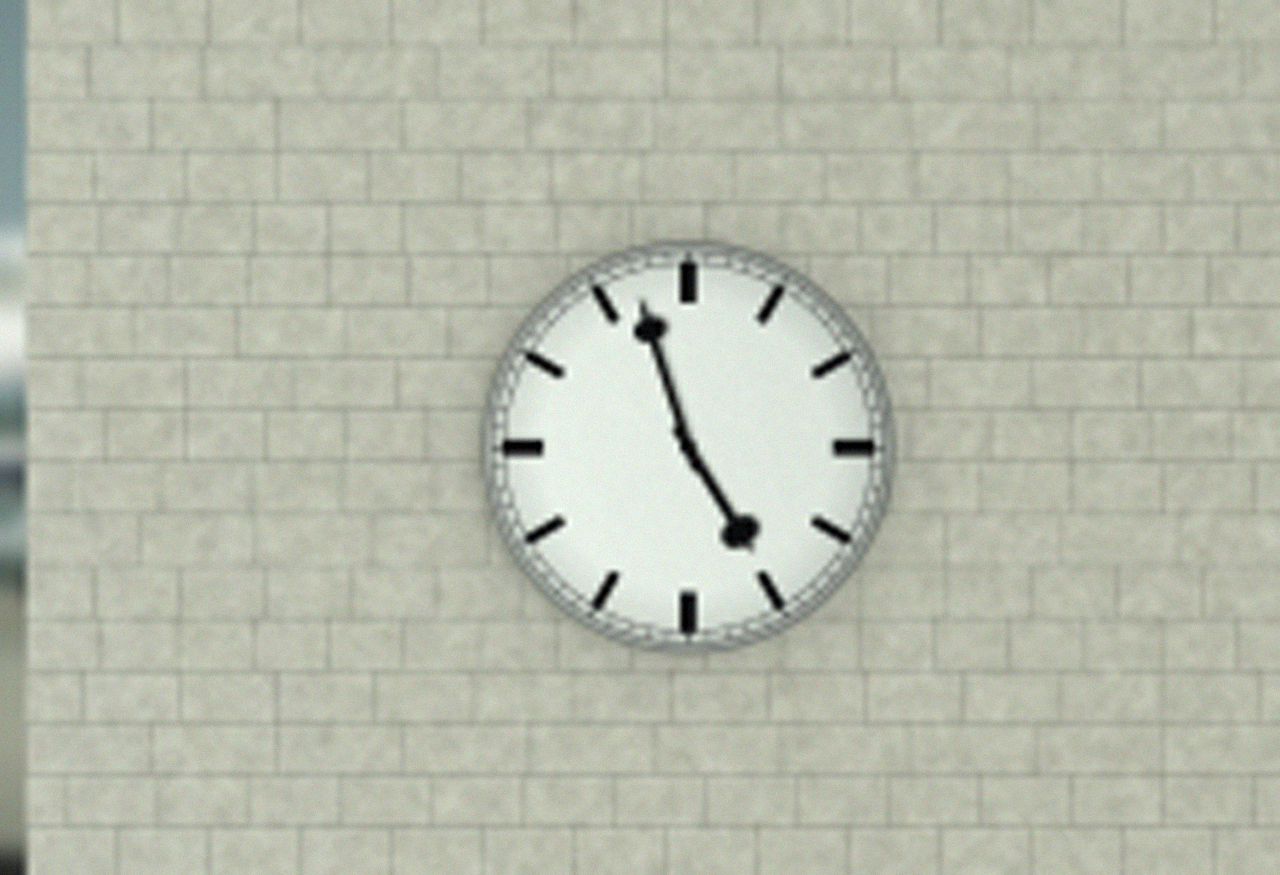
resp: 4,57
